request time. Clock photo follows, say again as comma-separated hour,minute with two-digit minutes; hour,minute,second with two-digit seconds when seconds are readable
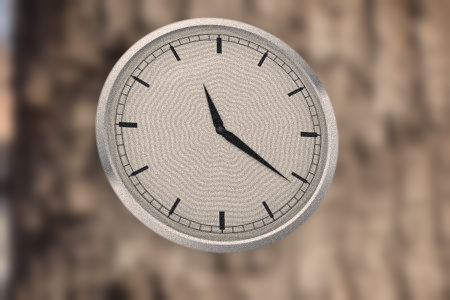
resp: 11,21
